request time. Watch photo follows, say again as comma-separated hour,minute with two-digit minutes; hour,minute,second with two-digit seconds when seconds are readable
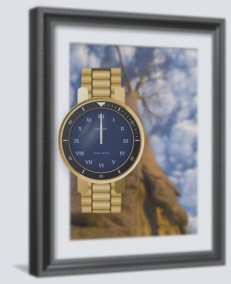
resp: 12,00
